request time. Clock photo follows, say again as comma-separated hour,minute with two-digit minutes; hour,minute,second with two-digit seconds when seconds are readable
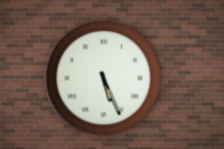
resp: 5,26
